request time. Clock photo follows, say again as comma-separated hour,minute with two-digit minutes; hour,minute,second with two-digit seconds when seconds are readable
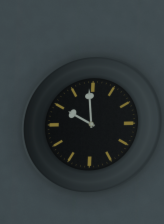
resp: 9,59
